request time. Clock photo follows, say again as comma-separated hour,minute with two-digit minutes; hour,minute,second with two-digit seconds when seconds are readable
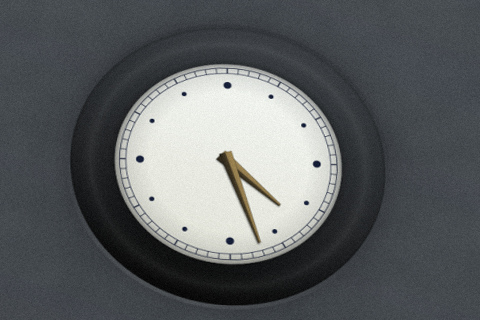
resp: 4,27
